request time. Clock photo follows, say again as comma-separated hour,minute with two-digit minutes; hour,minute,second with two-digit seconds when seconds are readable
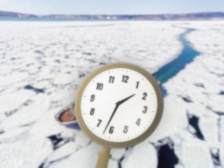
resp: 1,32
